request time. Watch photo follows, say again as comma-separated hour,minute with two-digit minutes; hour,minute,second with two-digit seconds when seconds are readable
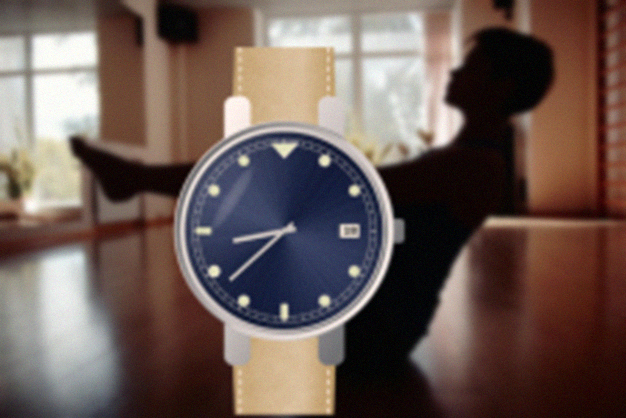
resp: 8,38
